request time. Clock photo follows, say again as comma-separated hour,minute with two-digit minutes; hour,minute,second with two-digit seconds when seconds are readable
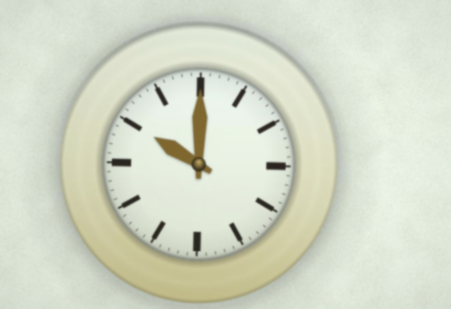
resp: 10,00
